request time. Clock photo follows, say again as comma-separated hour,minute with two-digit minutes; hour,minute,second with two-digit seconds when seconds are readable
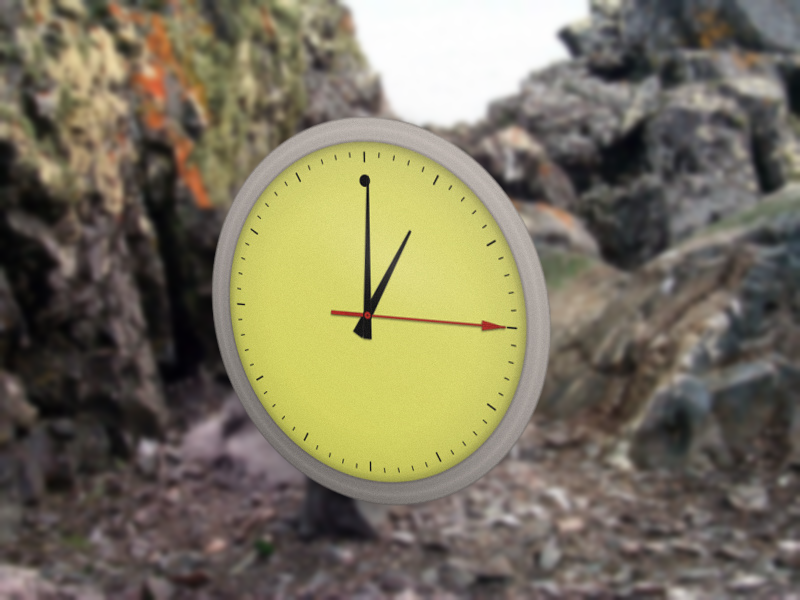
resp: 1,00,15
